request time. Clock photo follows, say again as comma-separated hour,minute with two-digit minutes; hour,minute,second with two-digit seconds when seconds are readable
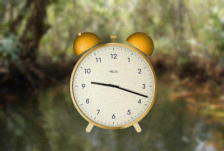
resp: 9,18
